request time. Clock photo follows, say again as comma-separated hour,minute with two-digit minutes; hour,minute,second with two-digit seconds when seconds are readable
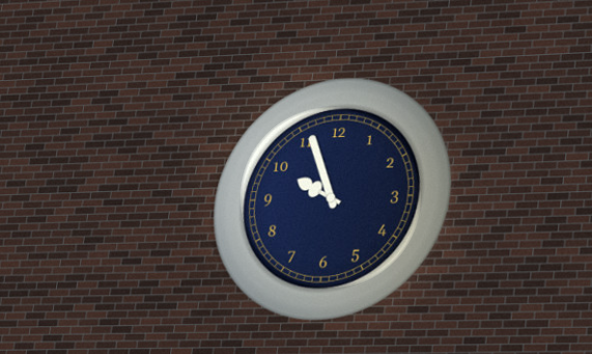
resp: 9,56
